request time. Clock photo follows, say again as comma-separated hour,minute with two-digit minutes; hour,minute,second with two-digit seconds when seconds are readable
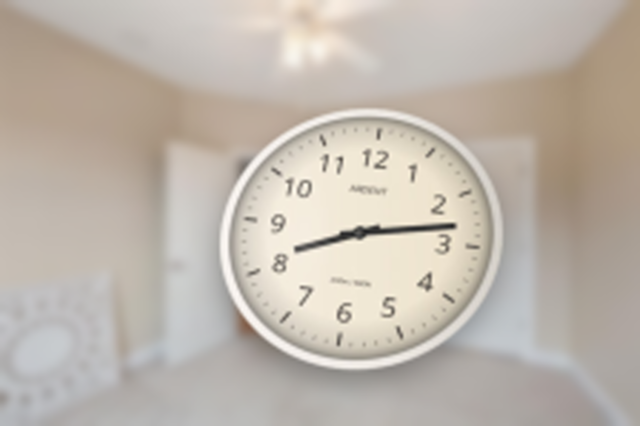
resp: 8,13
